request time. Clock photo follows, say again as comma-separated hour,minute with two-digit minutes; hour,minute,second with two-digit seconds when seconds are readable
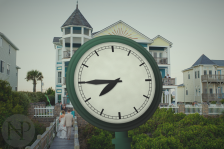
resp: 7,45
